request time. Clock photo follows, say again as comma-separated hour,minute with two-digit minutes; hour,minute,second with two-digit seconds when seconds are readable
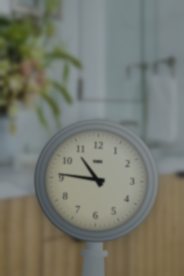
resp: 10,46
